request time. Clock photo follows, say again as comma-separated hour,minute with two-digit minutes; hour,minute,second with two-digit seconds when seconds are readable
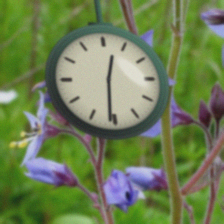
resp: 12,31
